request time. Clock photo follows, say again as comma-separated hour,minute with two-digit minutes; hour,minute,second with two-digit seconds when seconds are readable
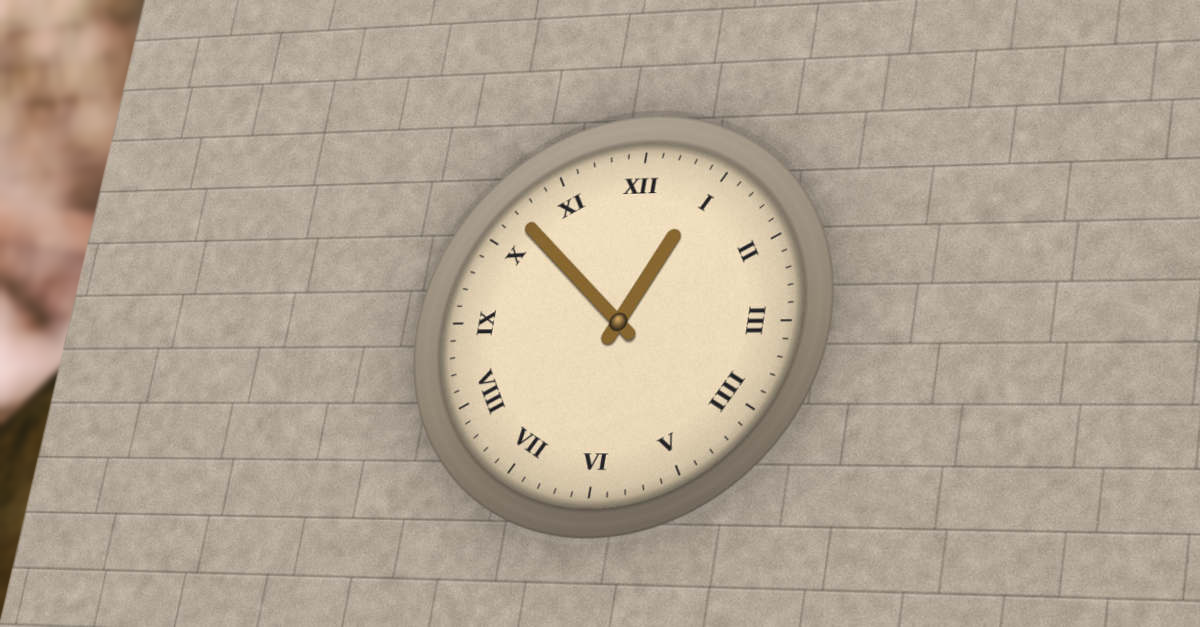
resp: 12,52
